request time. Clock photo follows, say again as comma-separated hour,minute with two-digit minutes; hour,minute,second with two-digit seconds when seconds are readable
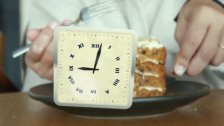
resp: 9,02
